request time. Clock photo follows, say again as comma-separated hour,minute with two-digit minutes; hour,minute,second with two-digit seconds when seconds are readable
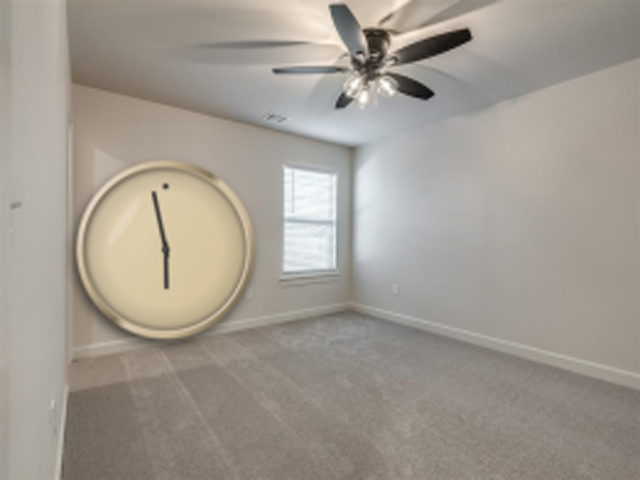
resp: 5,58
